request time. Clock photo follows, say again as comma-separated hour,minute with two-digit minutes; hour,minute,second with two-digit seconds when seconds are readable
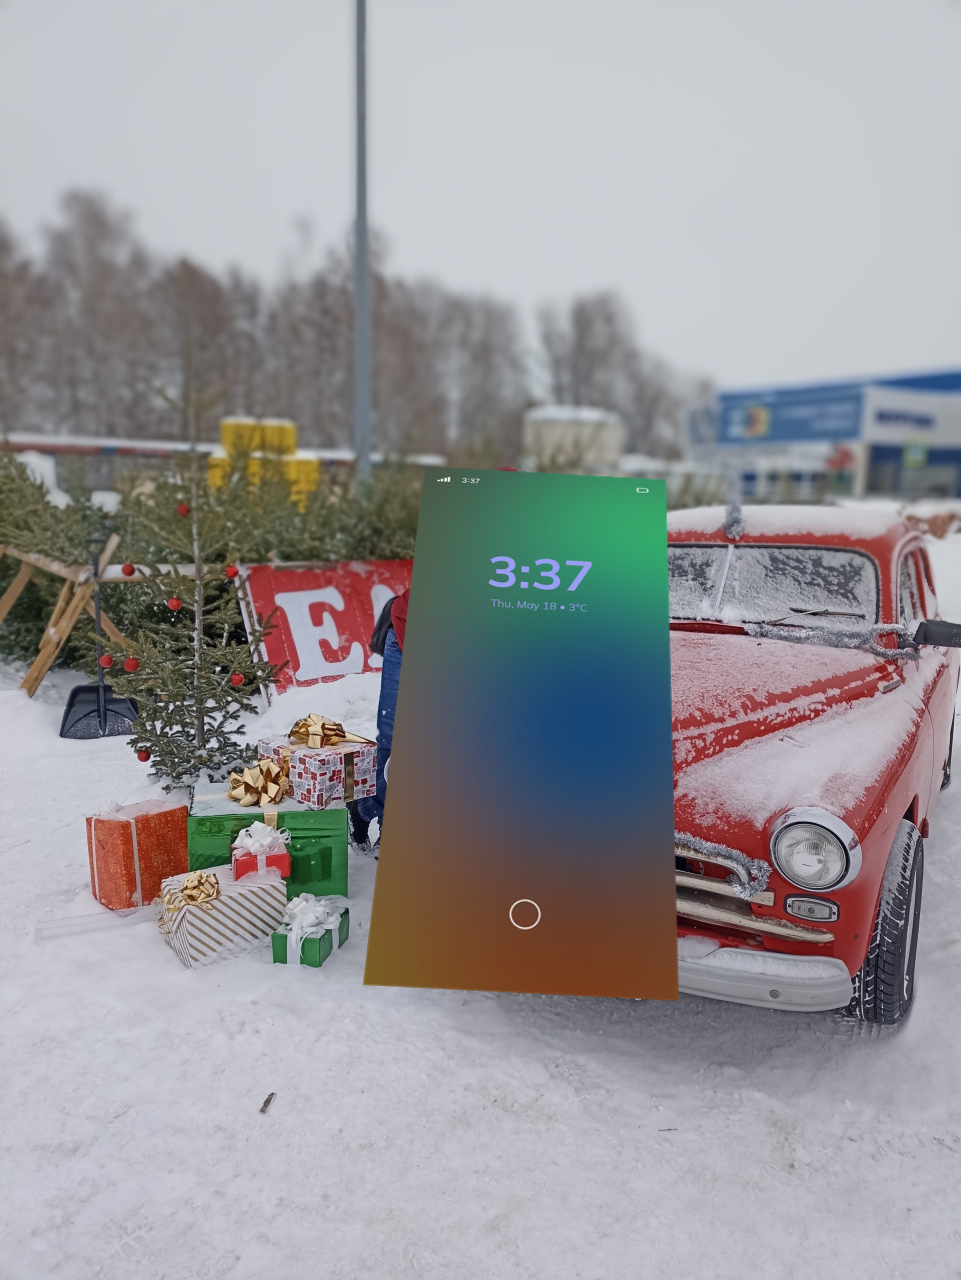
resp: 3,37
